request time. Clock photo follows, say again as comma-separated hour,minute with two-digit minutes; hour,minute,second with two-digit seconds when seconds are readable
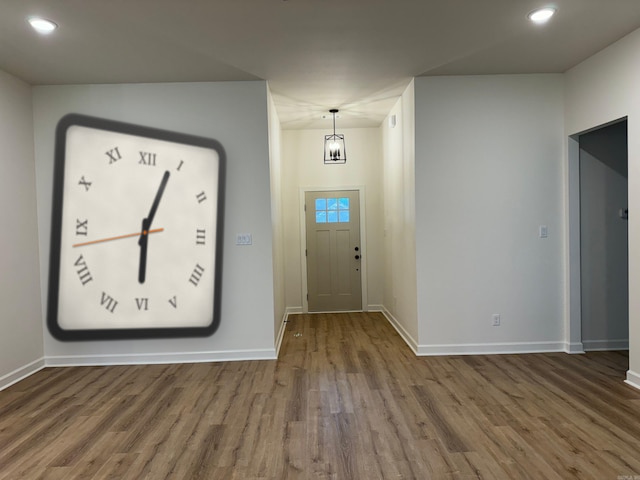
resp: 6,03,43
